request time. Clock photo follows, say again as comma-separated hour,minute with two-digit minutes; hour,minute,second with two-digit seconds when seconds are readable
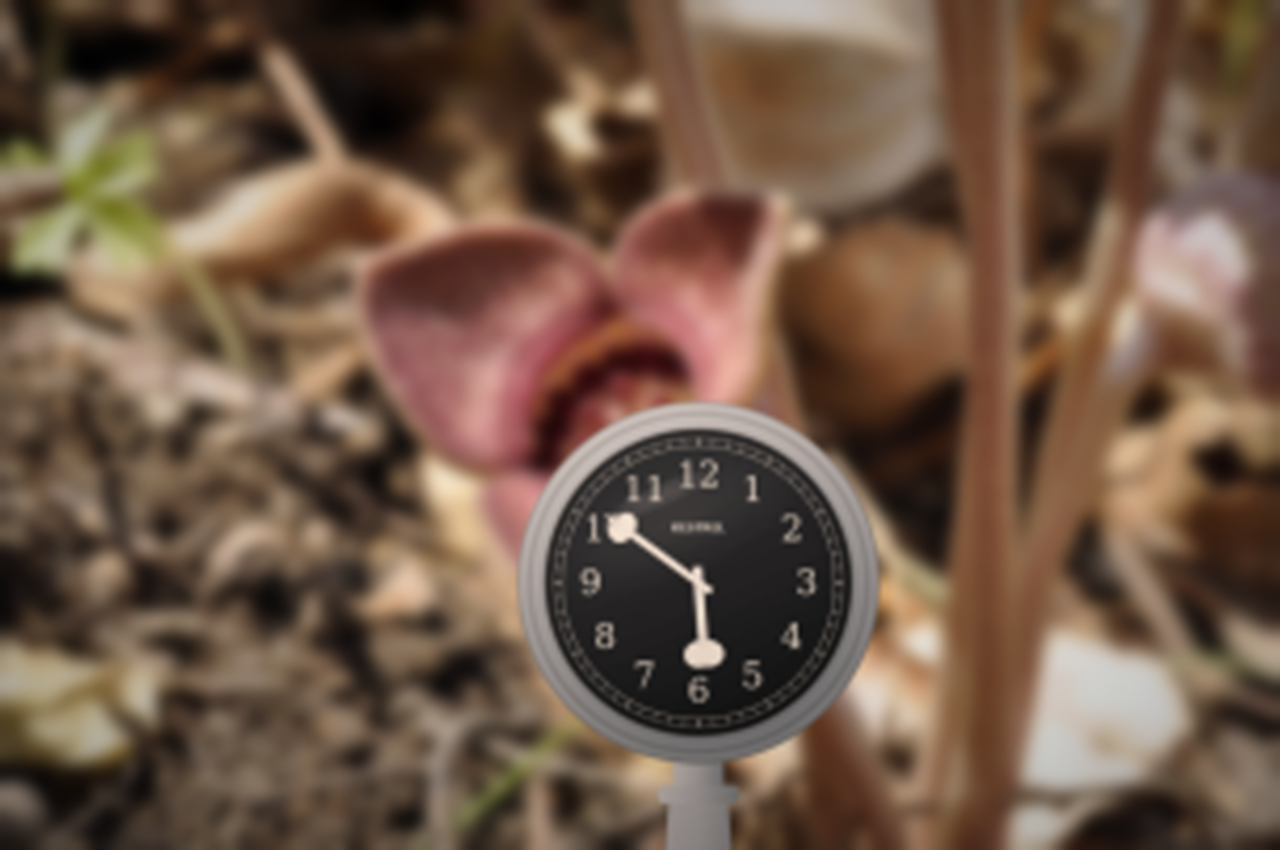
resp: 5,51
